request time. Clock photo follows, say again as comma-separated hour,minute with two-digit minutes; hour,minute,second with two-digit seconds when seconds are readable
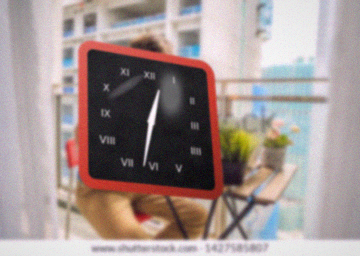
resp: 12,32
